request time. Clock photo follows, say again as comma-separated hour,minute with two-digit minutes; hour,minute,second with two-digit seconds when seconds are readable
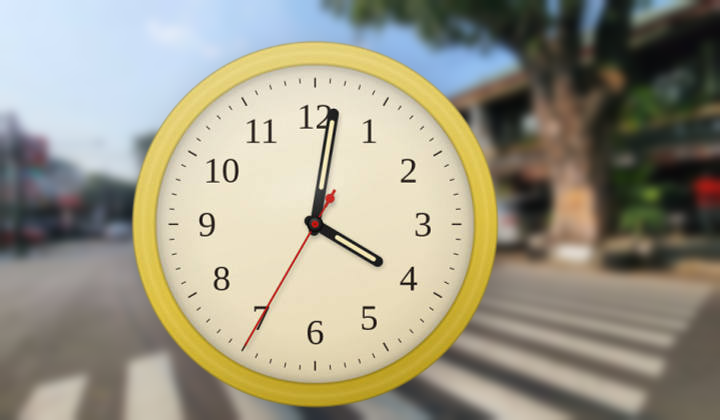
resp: 4,01,35
